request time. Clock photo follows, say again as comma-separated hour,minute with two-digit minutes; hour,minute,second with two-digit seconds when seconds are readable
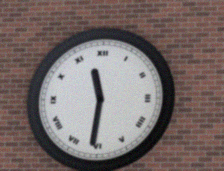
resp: 11,31
